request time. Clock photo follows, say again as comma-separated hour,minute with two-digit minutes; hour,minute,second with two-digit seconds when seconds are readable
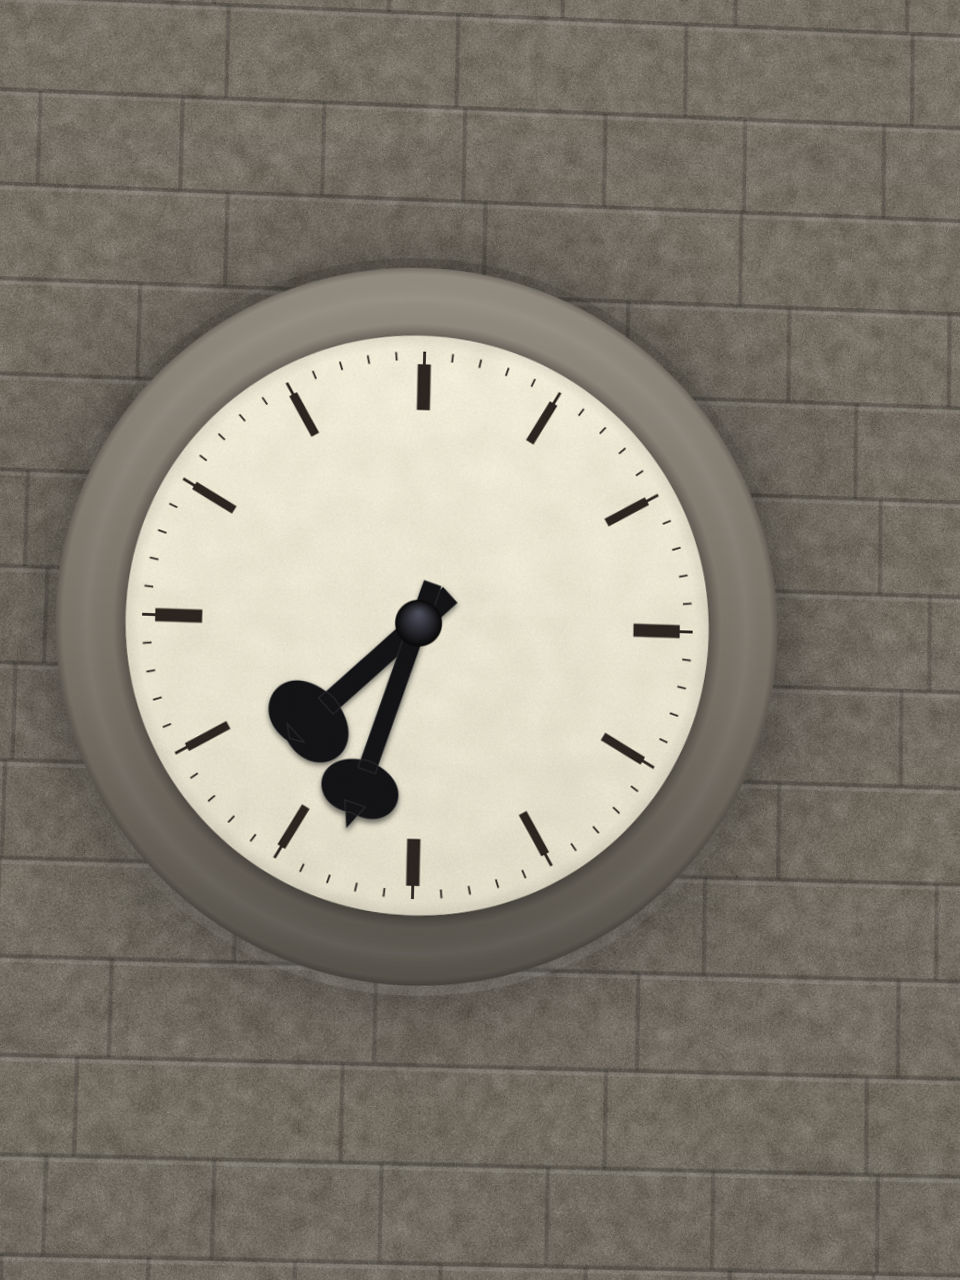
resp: 7,33
